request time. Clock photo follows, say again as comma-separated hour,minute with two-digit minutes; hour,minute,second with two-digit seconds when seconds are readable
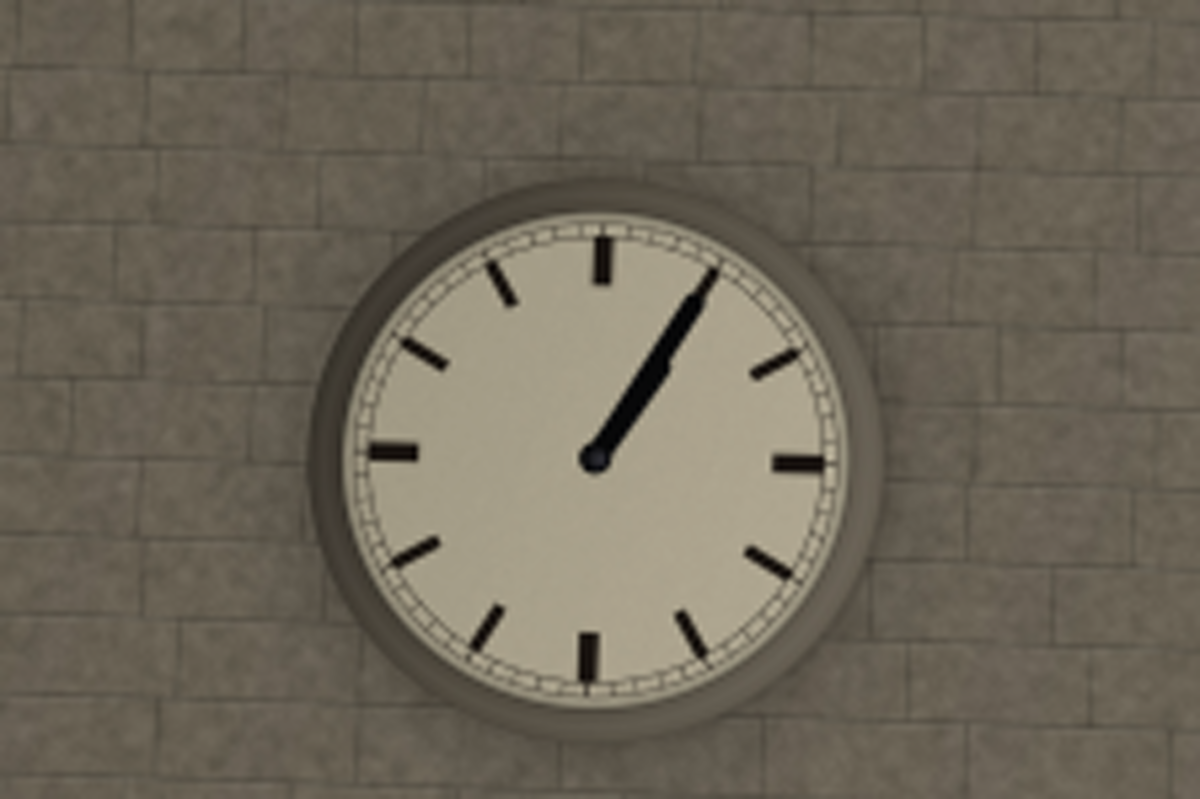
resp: 1,05
